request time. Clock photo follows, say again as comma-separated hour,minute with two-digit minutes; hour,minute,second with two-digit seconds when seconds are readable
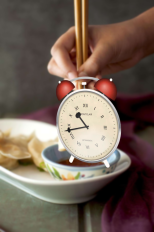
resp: 10,43
